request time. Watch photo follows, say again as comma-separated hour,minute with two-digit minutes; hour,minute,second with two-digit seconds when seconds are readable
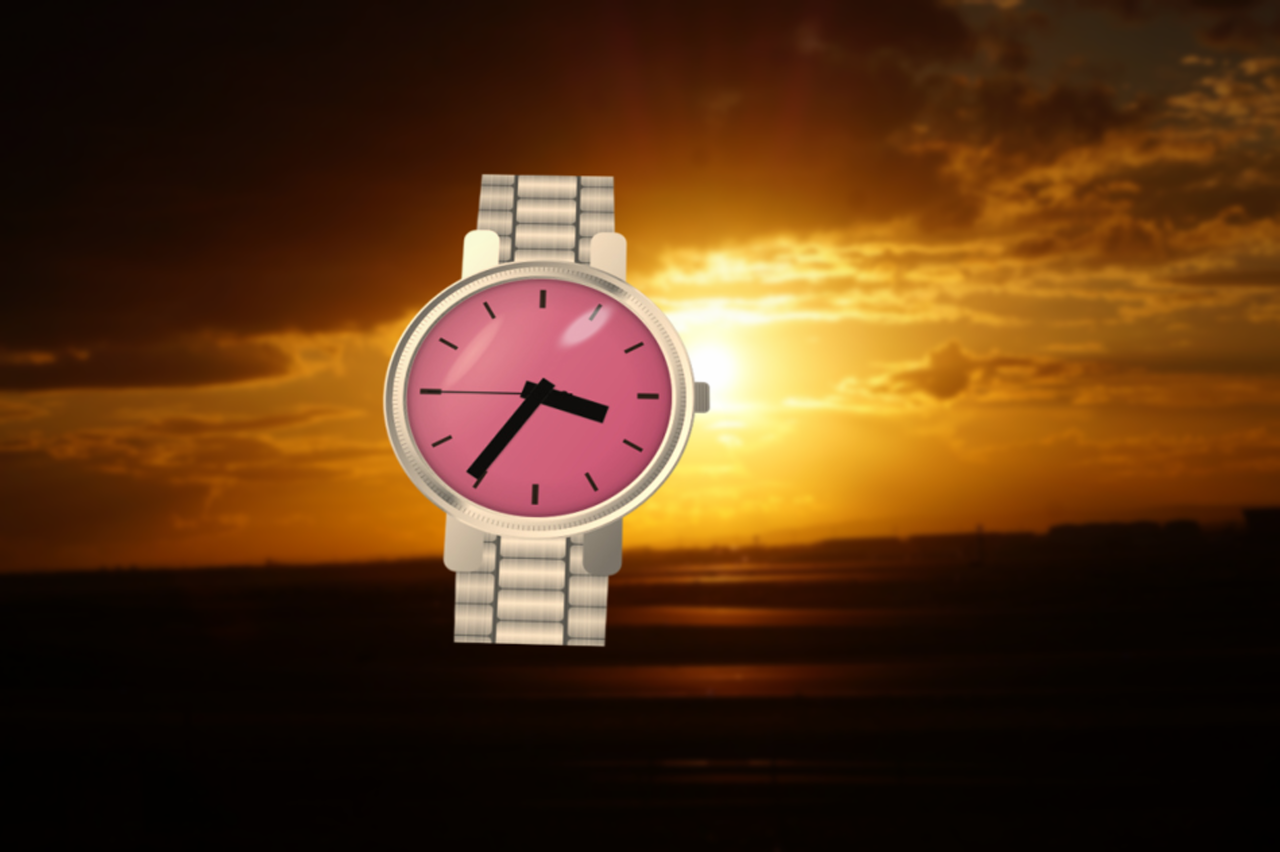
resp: 3,35,45
